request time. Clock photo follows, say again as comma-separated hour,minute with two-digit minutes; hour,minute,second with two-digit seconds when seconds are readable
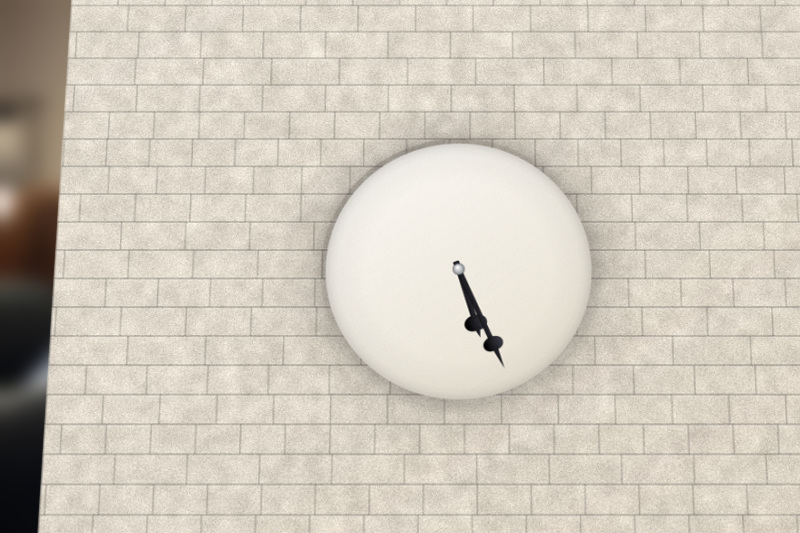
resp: 5,26
